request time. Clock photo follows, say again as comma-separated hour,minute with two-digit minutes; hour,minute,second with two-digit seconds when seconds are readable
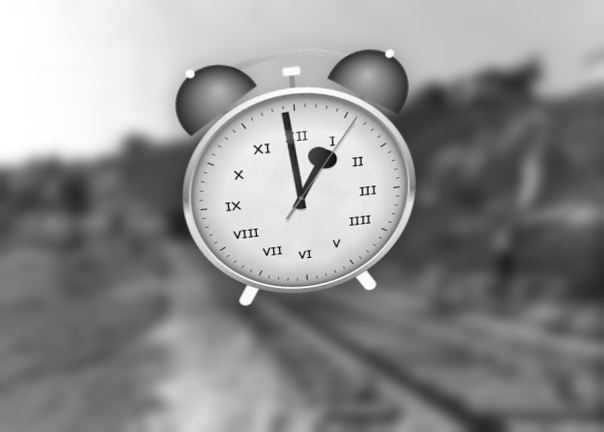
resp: 12,59,06
